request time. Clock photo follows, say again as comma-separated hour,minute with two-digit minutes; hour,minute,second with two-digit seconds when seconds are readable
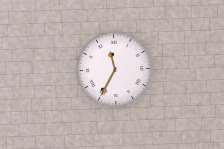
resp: 11,35
